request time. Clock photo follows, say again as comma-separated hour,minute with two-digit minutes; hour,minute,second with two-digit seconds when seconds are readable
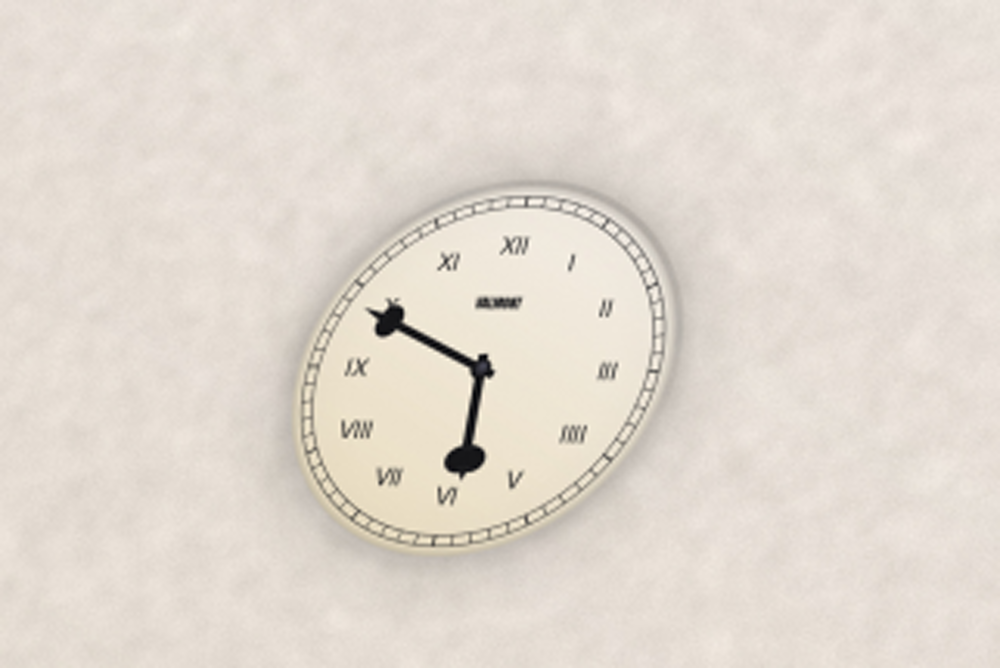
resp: 5,49
